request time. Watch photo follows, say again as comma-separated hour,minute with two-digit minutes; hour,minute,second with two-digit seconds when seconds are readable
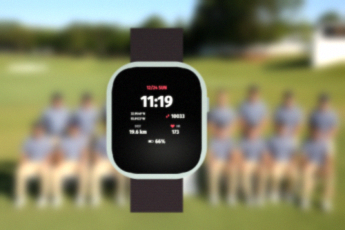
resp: 11,19
